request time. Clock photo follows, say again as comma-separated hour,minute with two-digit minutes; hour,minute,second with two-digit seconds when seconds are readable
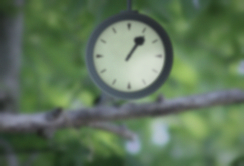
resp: 1,06
